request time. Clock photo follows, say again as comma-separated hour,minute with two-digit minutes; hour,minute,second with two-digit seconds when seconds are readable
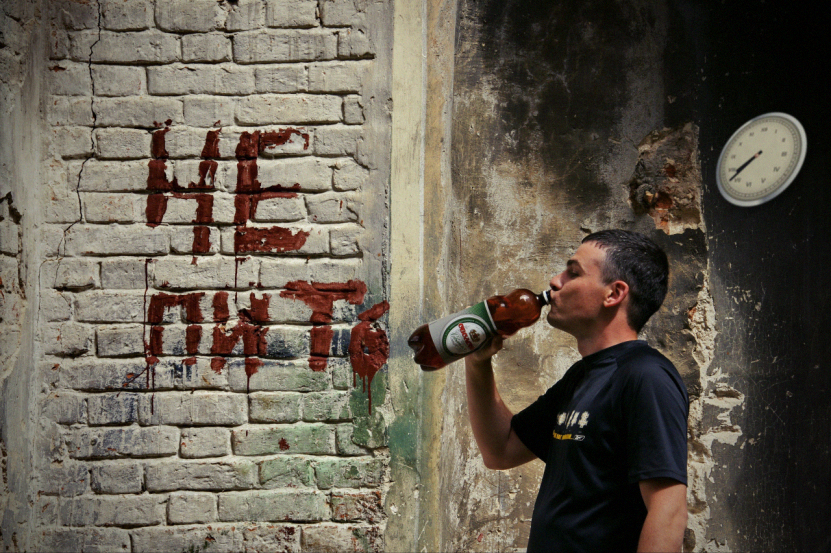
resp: 7,37
